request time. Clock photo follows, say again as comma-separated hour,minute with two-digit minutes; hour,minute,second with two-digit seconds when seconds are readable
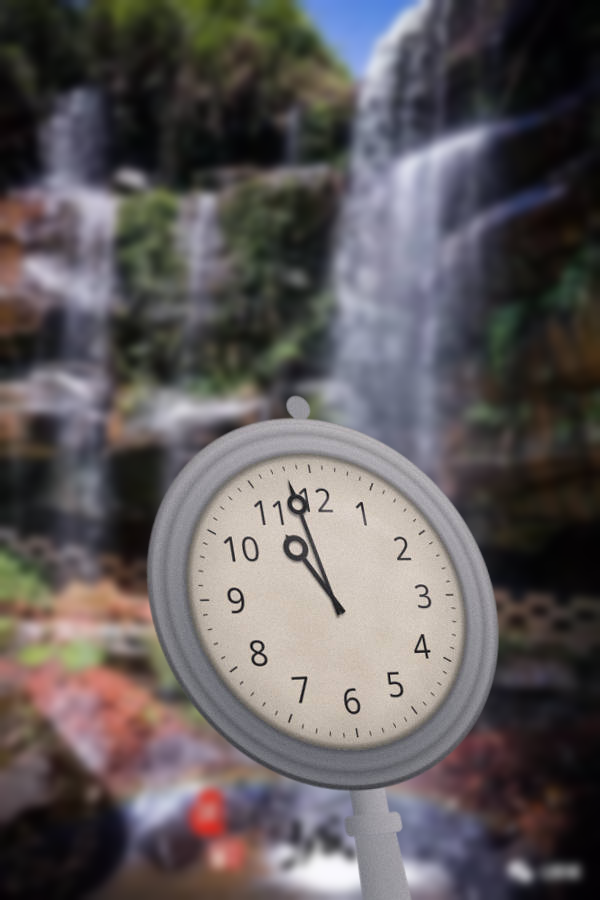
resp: 10,58
